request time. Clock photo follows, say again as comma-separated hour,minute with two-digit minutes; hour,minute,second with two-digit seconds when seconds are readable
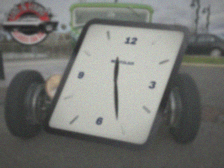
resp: 11,26
